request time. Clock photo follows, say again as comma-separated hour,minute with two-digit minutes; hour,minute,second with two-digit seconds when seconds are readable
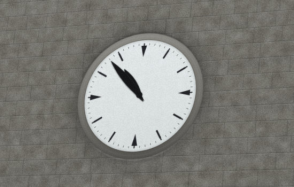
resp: 10,53
